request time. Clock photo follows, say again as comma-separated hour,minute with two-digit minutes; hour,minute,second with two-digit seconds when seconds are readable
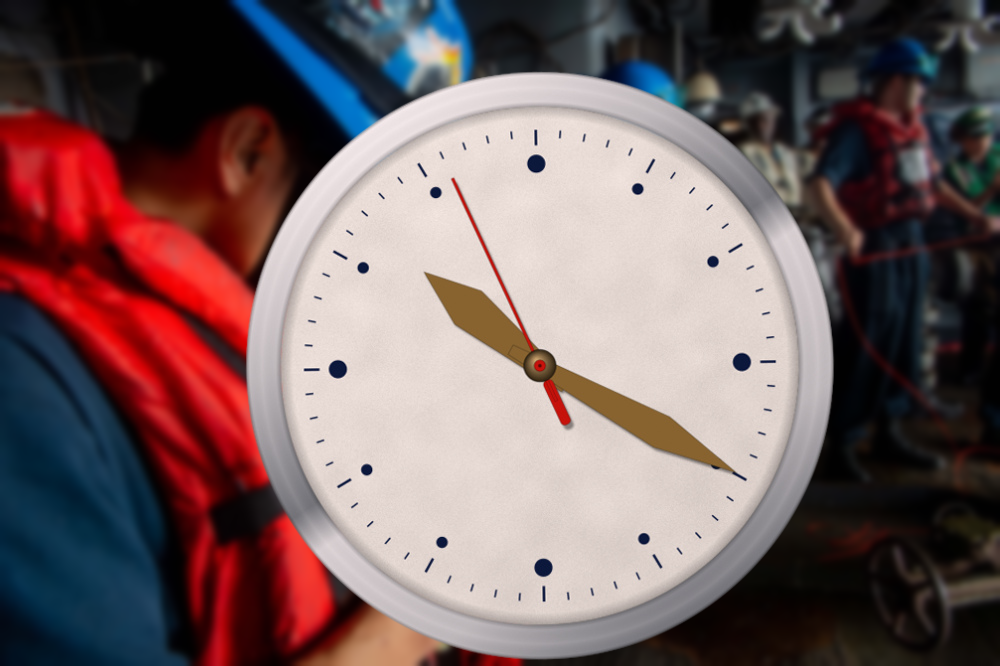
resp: 10,19,56
